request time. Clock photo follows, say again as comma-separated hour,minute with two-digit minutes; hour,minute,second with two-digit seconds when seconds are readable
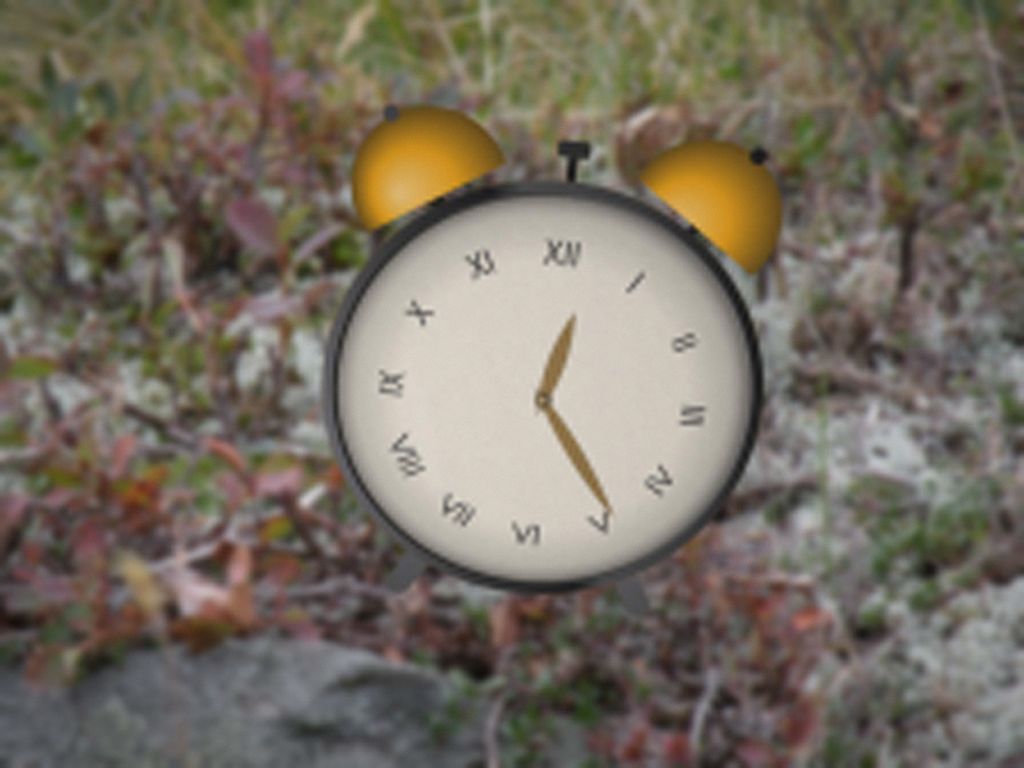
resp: 12,24
